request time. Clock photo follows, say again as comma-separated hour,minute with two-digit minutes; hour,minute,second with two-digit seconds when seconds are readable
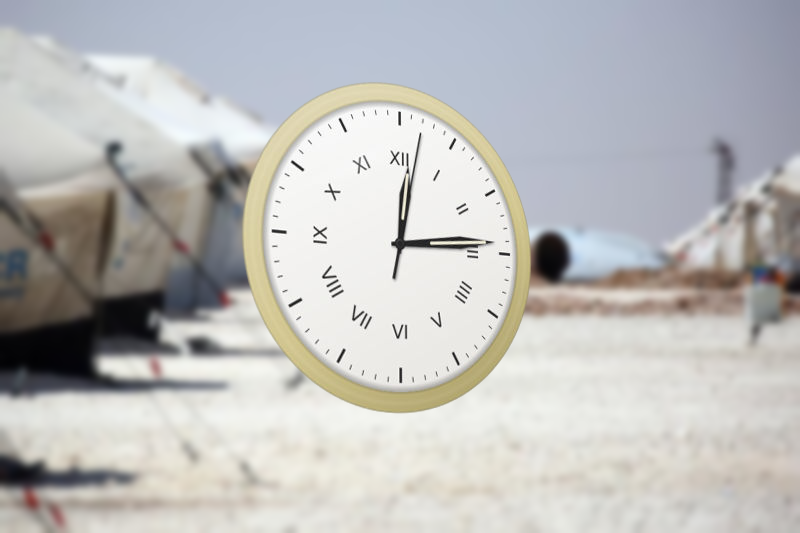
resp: 12,14,02
